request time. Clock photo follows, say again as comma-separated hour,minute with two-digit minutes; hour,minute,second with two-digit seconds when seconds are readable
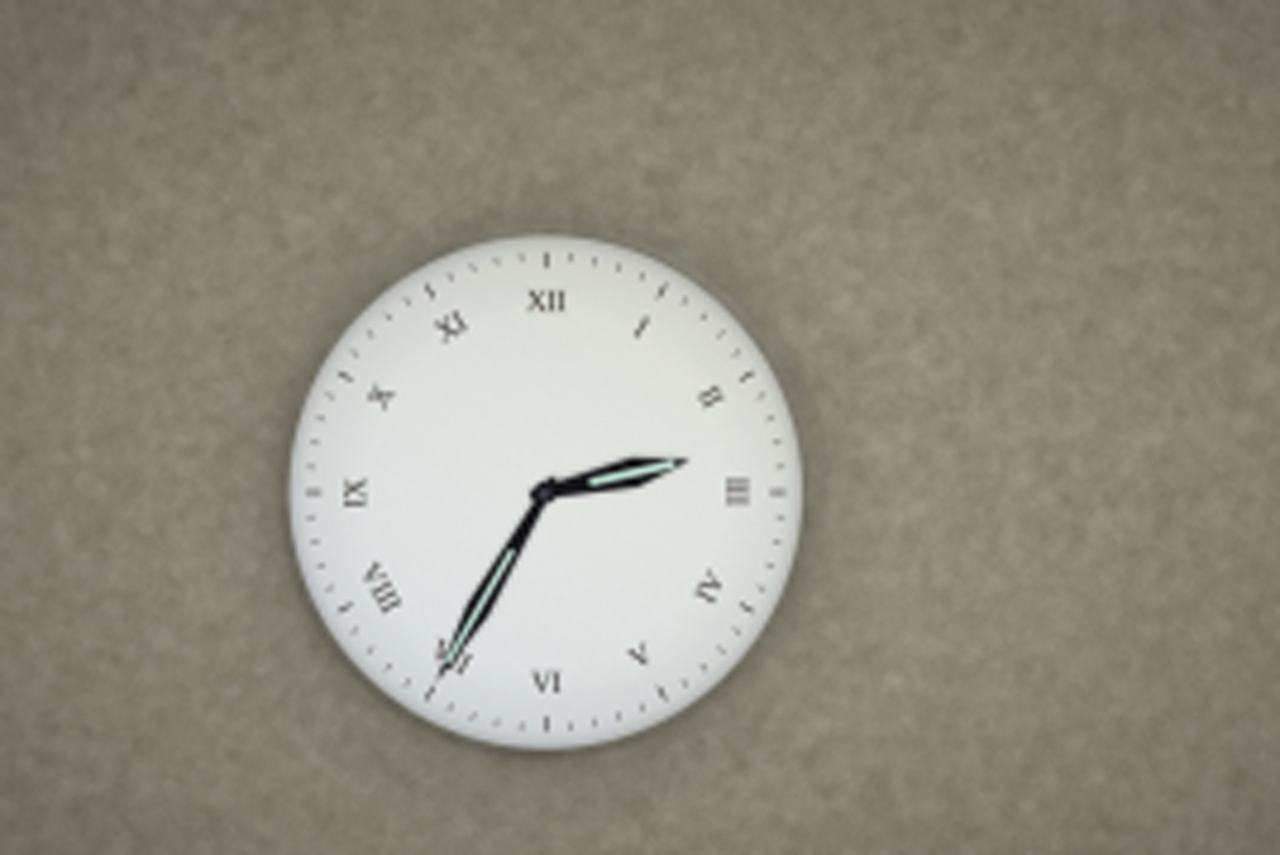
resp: 2,35
